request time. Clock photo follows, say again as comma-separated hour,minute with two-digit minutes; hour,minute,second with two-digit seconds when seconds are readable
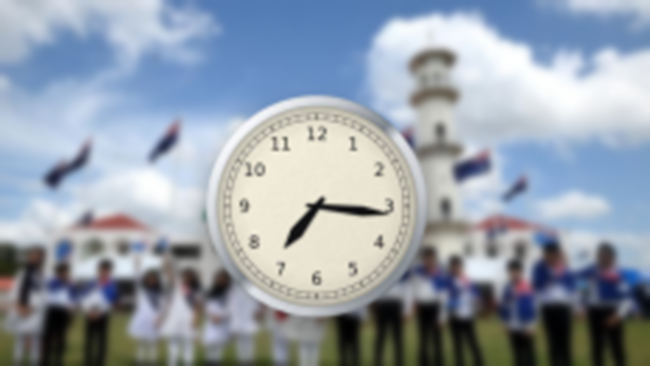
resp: 7,16
